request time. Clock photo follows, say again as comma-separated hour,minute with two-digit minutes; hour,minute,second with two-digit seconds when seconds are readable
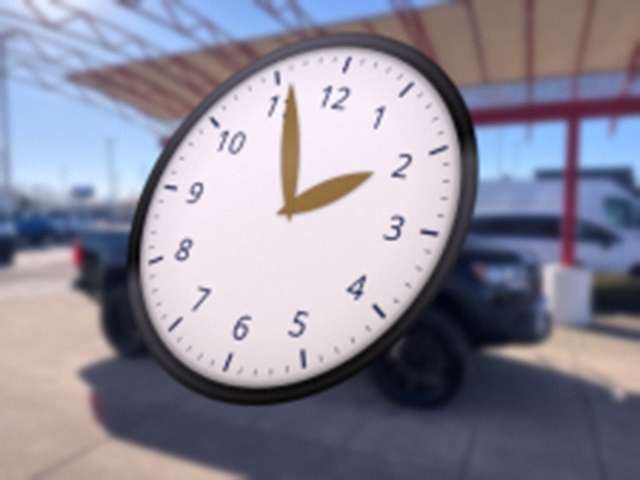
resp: 1,56
